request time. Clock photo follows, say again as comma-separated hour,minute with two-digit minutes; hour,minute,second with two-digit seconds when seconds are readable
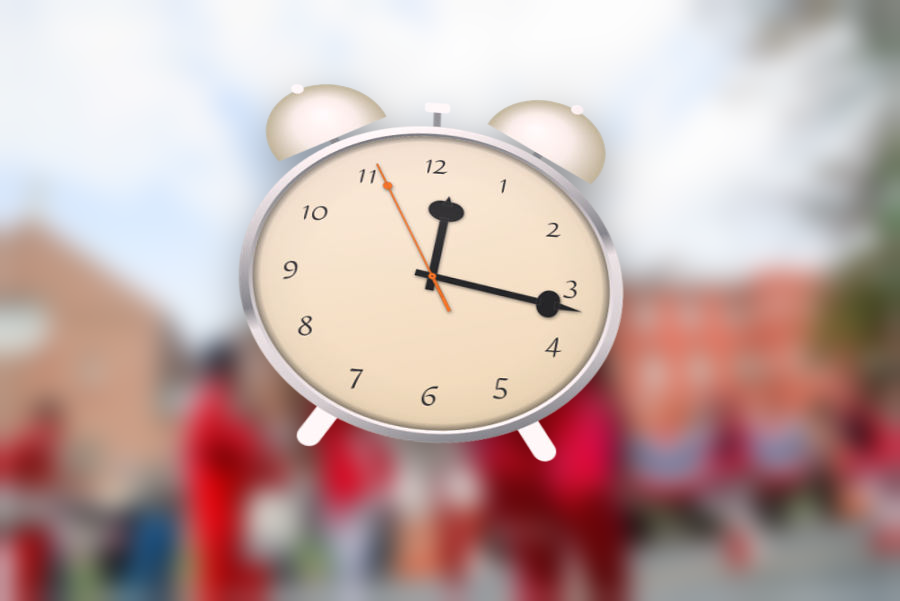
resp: 12,16,56
